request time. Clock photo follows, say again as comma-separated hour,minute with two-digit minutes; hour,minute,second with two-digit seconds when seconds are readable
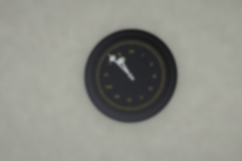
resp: 10,52
